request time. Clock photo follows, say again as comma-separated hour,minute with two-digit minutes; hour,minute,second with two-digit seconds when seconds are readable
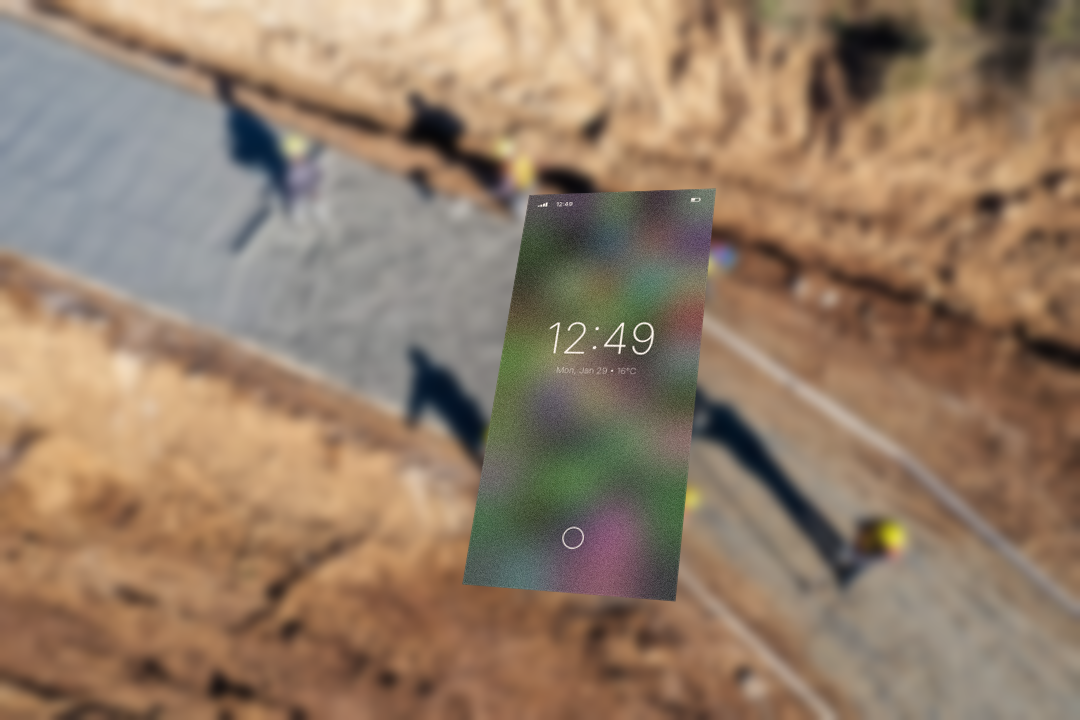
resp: 12,49
